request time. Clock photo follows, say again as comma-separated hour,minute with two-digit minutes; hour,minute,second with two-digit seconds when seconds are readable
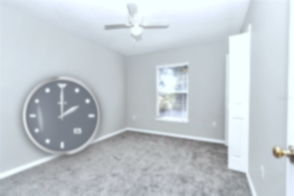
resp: 2,00
